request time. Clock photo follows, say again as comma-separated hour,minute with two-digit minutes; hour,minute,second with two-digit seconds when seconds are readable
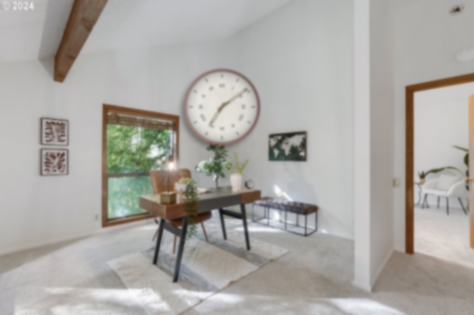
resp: 7,09
